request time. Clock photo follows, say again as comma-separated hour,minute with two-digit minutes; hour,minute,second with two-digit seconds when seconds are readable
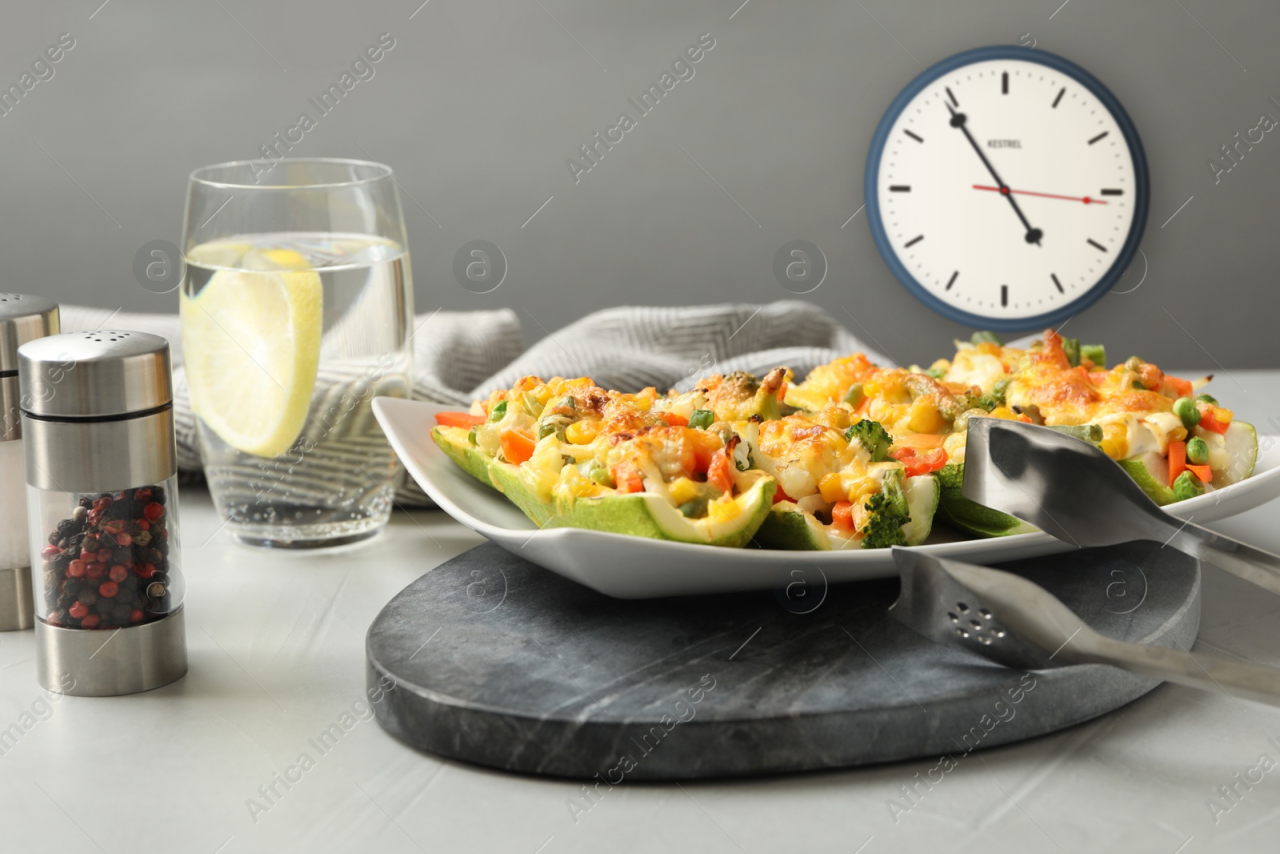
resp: 4,54,16
